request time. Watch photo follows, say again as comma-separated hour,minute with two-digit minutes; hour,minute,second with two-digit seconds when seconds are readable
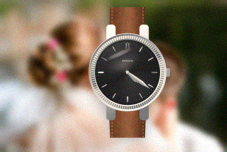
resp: 4,21
